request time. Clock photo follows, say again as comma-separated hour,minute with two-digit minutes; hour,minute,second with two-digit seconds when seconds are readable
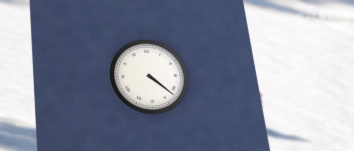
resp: 4,22
